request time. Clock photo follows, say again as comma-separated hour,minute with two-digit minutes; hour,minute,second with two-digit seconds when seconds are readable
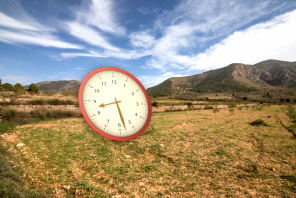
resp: 8,28
